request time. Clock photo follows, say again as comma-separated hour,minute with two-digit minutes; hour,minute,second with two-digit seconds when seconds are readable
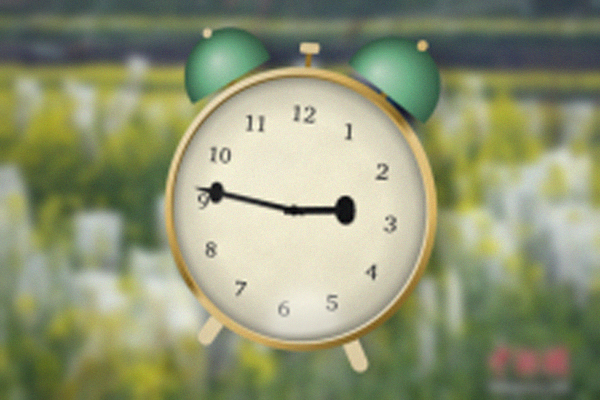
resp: 2,46
